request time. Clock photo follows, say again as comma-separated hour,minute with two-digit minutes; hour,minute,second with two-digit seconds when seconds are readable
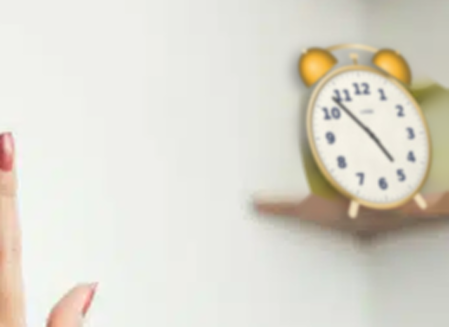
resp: 4,53
